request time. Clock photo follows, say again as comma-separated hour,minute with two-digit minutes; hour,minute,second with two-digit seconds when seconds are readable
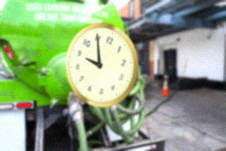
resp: 8,55
